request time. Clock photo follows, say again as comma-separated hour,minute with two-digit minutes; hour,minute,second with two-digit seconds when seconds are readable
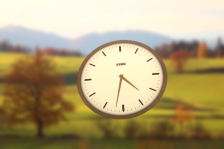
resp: 4,32
